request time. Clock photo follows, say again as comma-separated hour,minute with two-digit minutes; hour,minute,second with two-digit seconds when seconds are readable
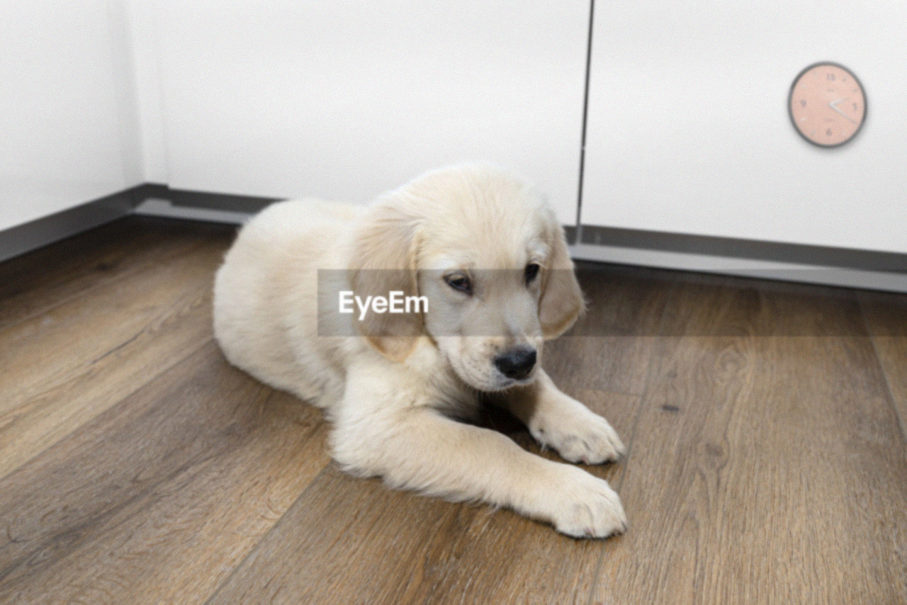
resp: 2,20
